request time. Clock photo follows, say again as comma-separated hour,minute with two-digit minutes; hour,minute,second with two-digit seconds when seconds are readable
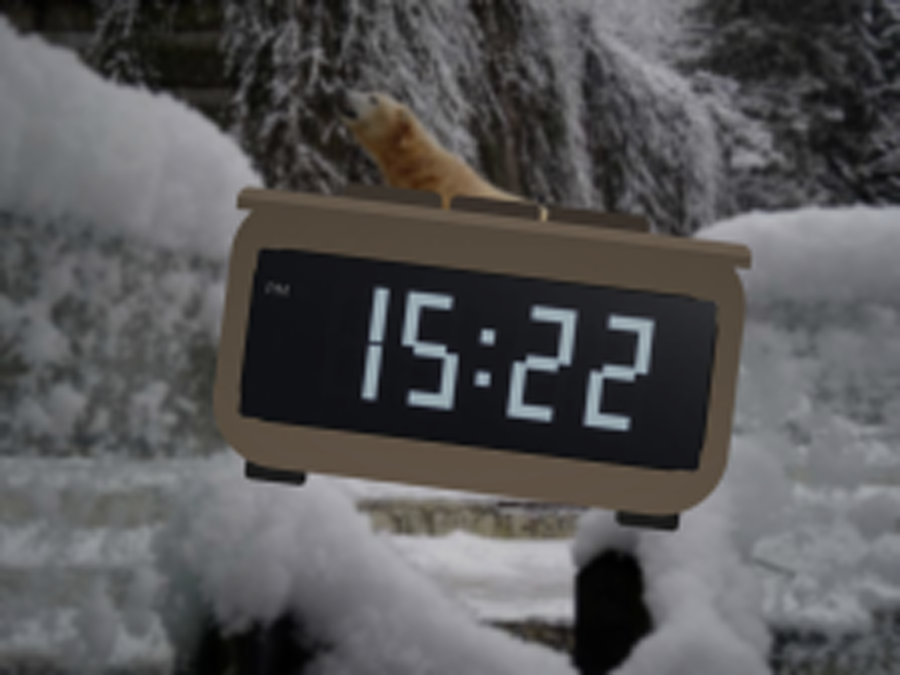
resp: 15,22
